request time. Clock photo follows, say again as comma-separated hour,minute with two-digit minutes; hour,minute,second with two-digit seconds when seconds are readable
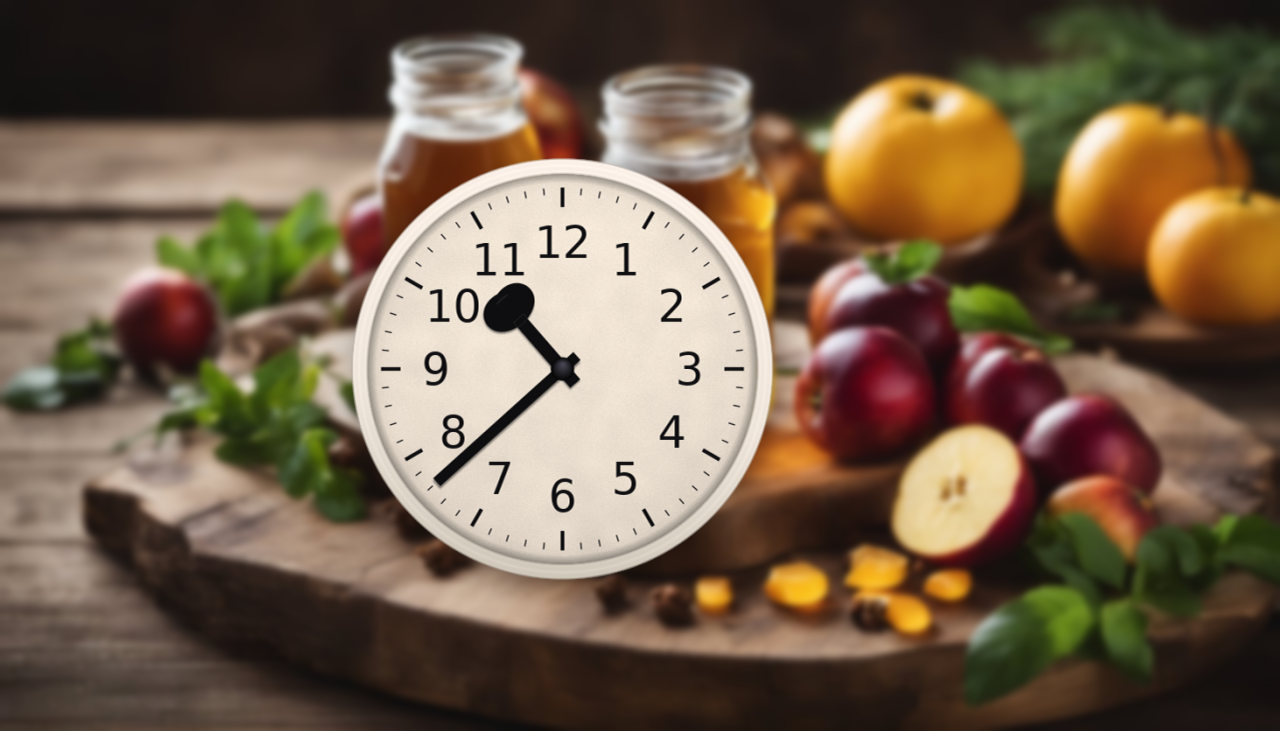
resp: 10,38
